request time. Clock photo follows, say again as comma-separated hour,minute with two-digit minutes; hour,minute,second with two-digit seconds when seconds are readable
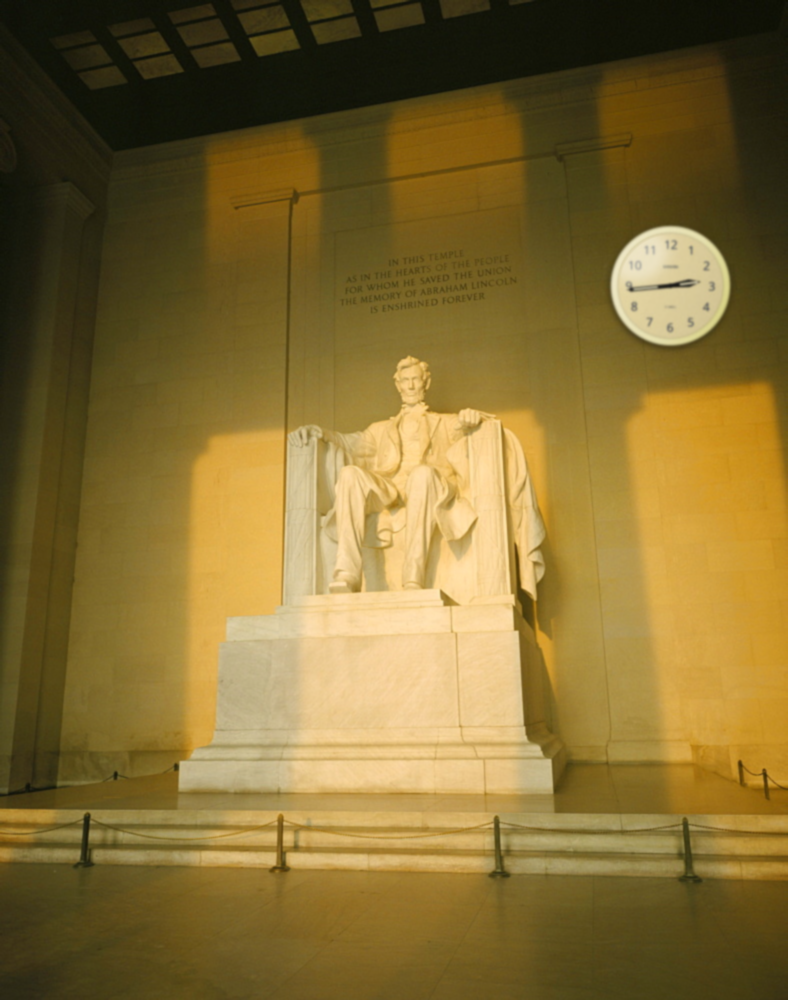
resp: 2,44
